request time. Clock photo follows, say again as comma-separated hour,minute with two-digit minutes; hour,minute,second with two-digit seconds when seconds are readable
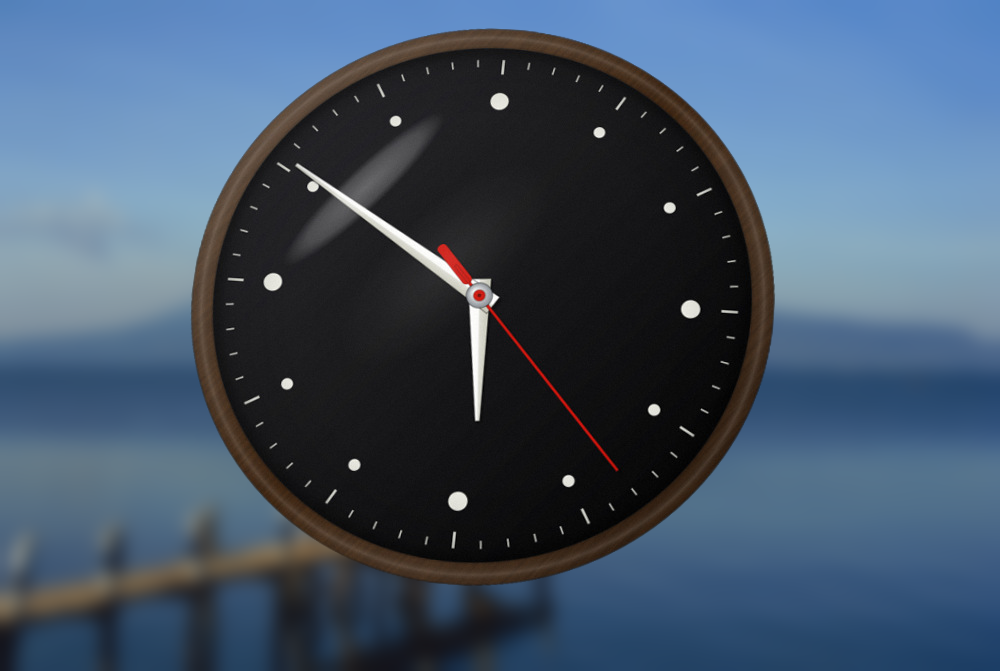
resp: 5,50,23
